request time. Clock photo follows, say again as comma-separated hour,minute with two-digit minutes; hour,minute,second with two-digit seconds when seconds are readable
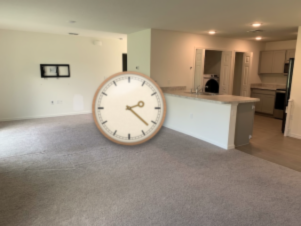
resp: 2,22
